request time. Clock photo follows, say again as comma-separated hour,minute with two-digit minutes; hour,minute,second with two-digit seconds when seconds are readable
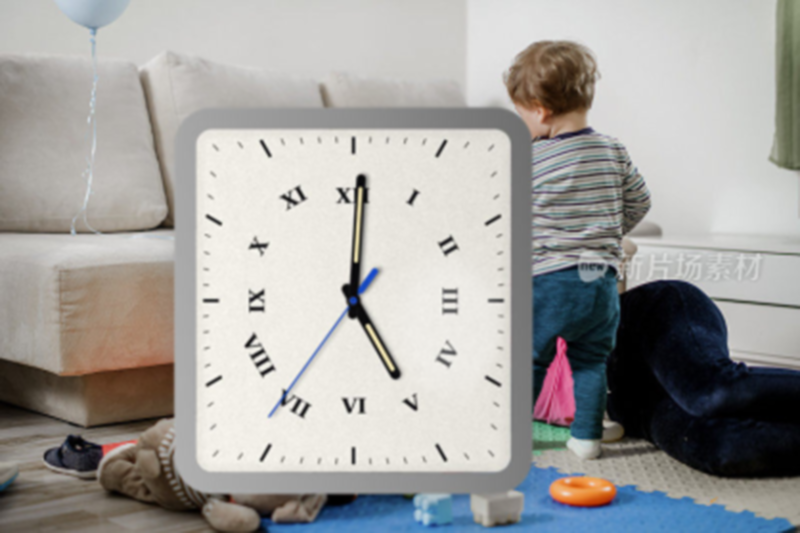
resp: 5,00,36
